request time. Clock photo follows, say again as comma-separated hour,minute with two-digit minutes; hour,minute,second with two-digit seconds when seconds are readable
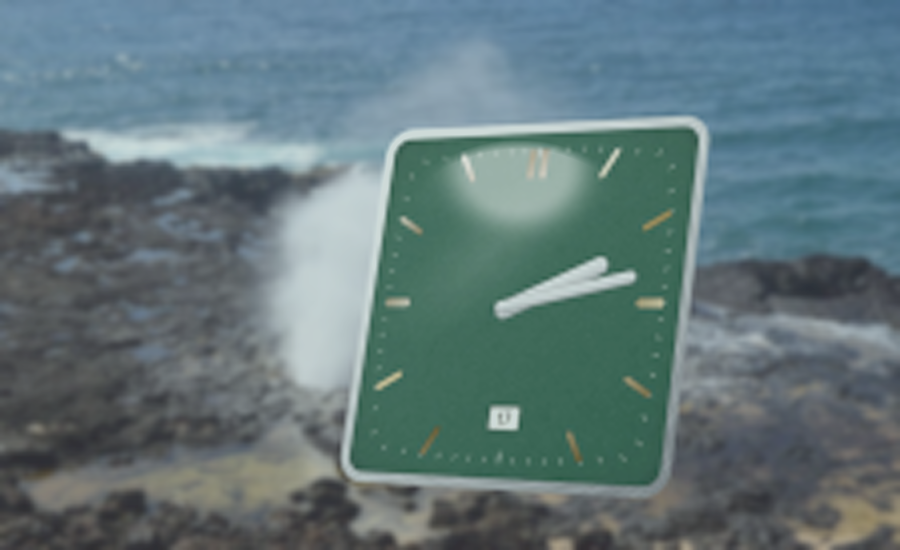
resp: 2,13
